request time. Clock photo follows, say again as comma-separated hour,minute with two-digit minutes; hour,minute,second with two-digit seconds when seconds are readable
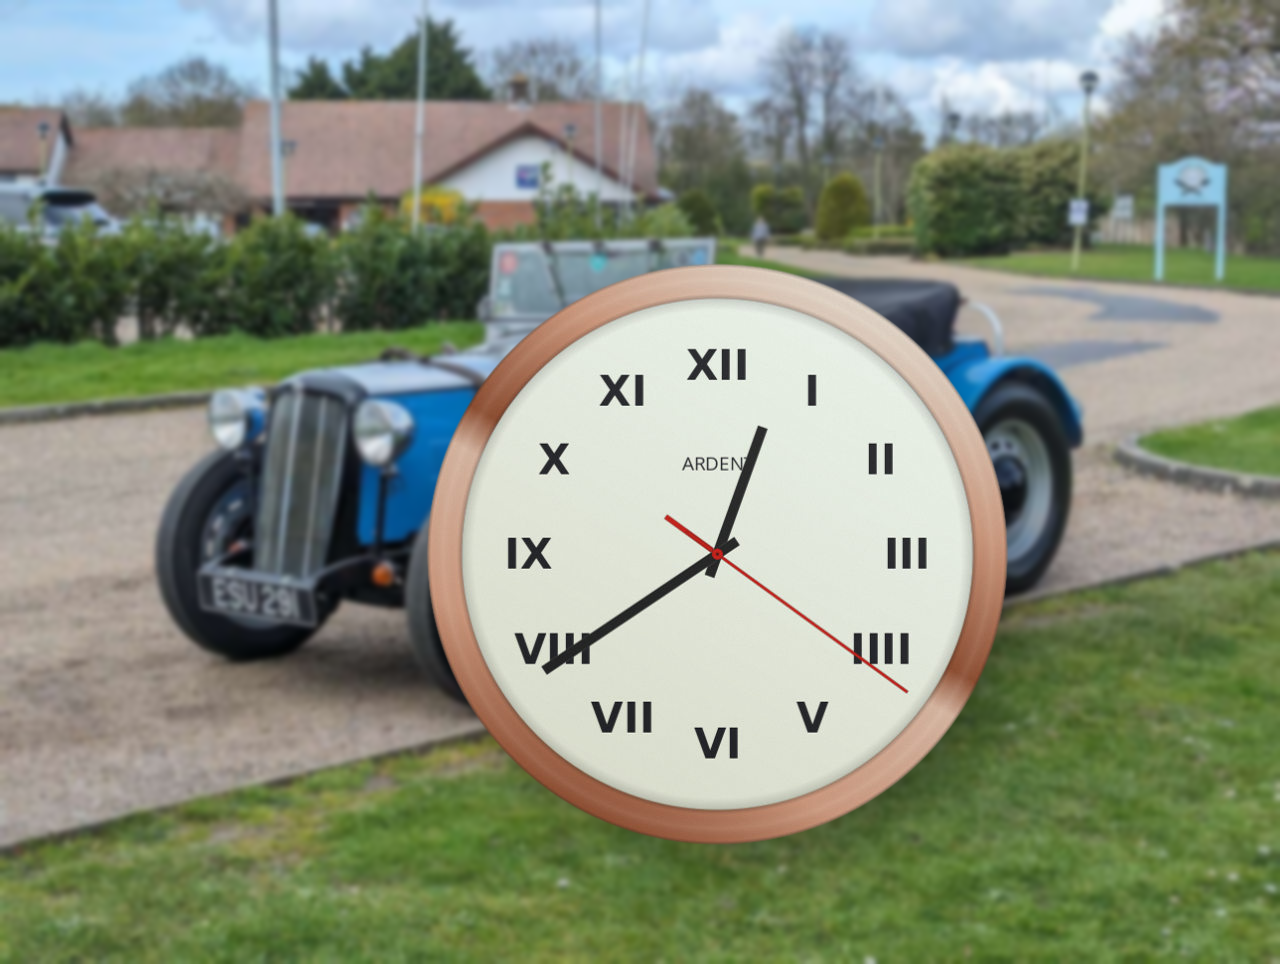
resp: 12,39,21
